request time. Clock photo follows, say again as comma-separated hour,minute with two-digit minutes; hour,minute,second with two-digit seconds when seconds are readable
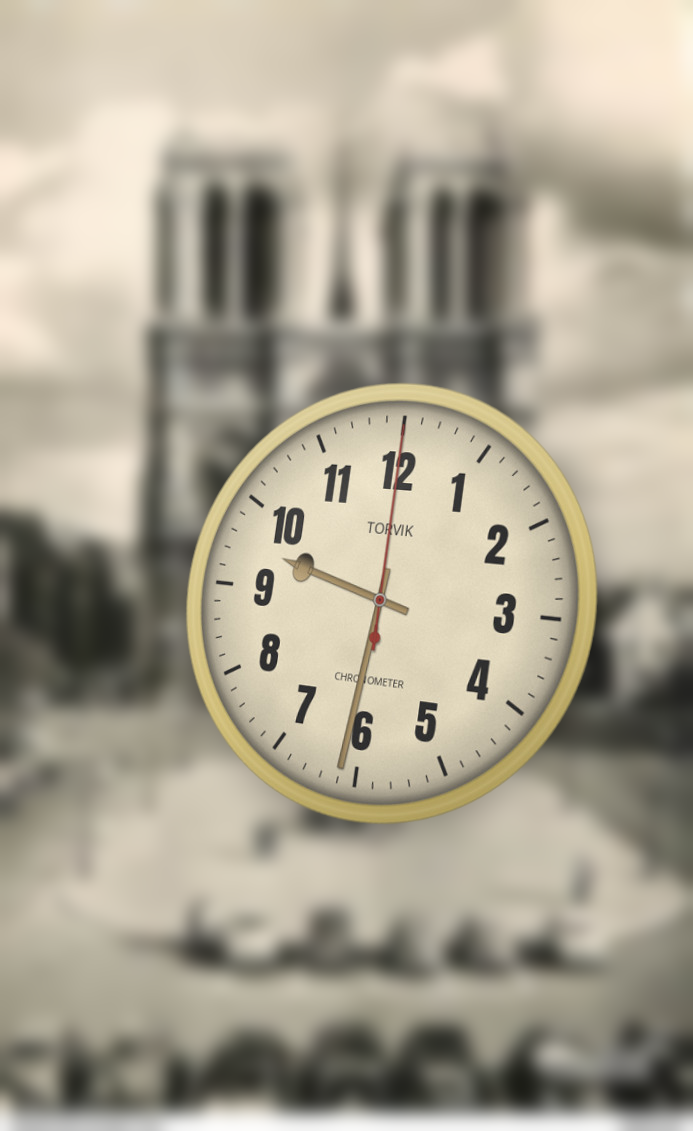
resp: 9,31,00
